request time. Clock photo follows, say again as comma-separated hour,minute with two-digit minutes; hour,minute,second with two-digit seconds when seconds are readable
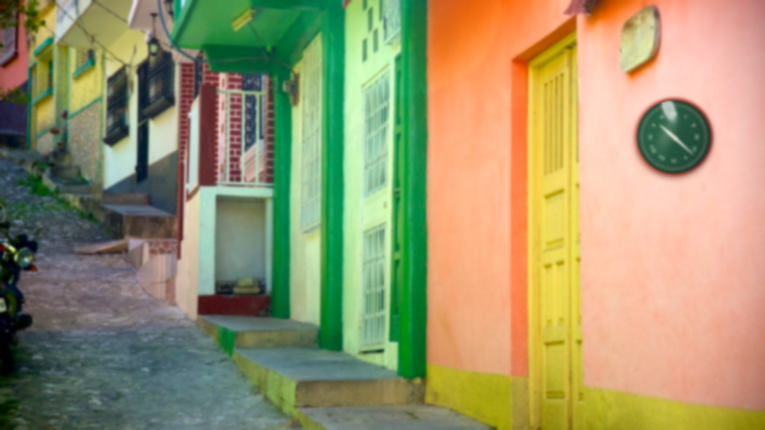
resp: 10,22
